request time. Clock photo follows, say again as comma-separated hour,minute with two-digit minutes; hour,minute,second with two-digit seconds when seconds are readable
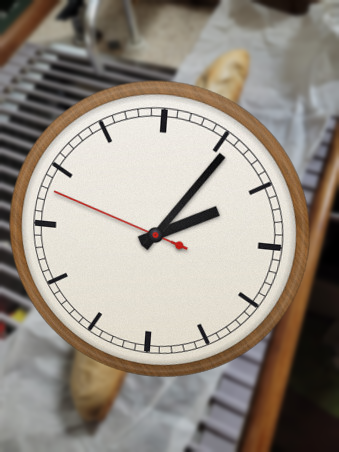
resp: 2,05,48
